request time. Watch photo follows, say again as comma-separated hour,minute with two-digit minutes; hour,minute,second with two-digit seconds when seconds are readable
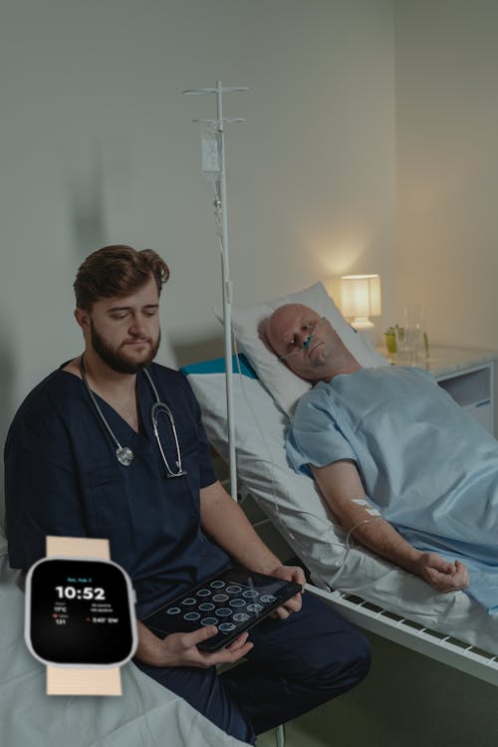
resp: 10,52
